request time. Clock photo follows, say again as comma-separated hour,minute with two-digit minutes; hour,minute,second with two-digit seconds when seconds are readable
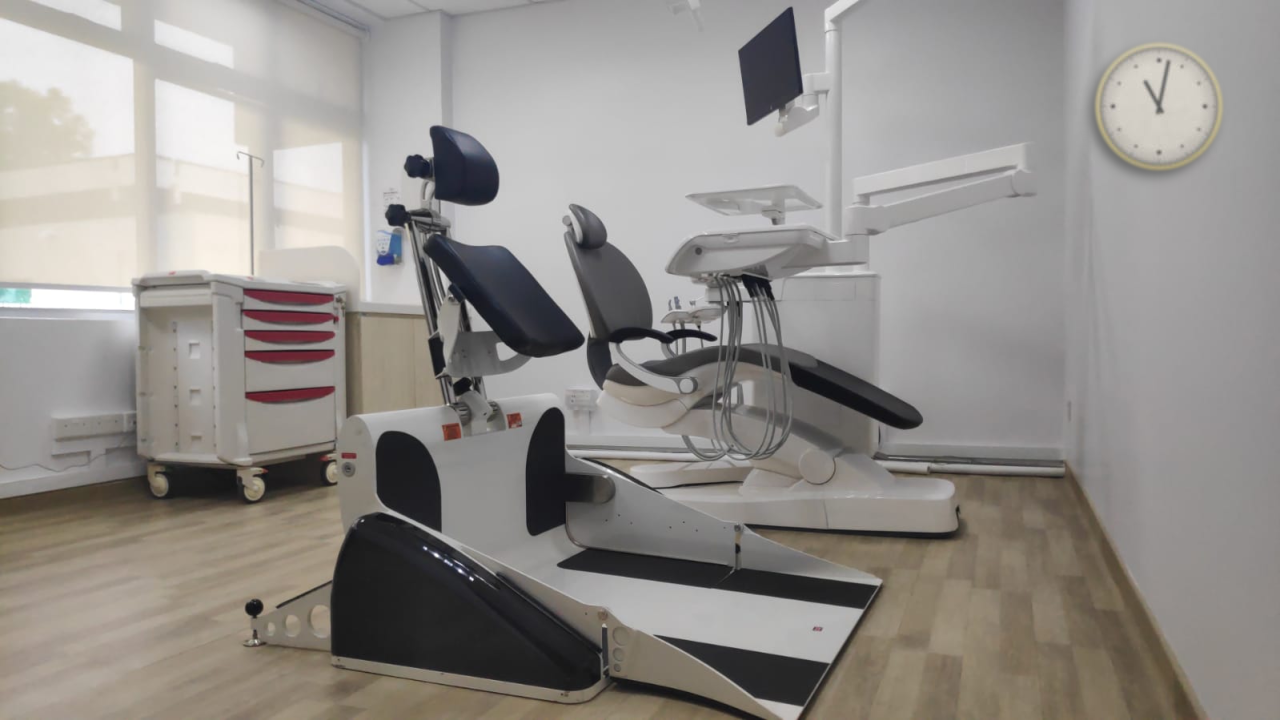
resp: 11,02
